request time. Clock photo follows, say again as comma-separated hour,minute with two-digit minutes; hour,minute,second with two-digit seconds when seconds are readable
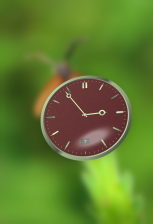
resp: 2,54
